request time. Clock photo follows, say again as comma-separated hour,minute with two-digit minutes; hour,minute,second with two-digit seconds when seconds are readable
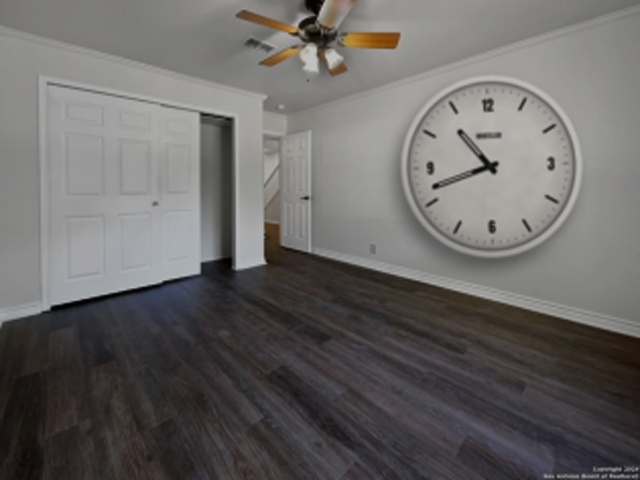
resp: 10,42
